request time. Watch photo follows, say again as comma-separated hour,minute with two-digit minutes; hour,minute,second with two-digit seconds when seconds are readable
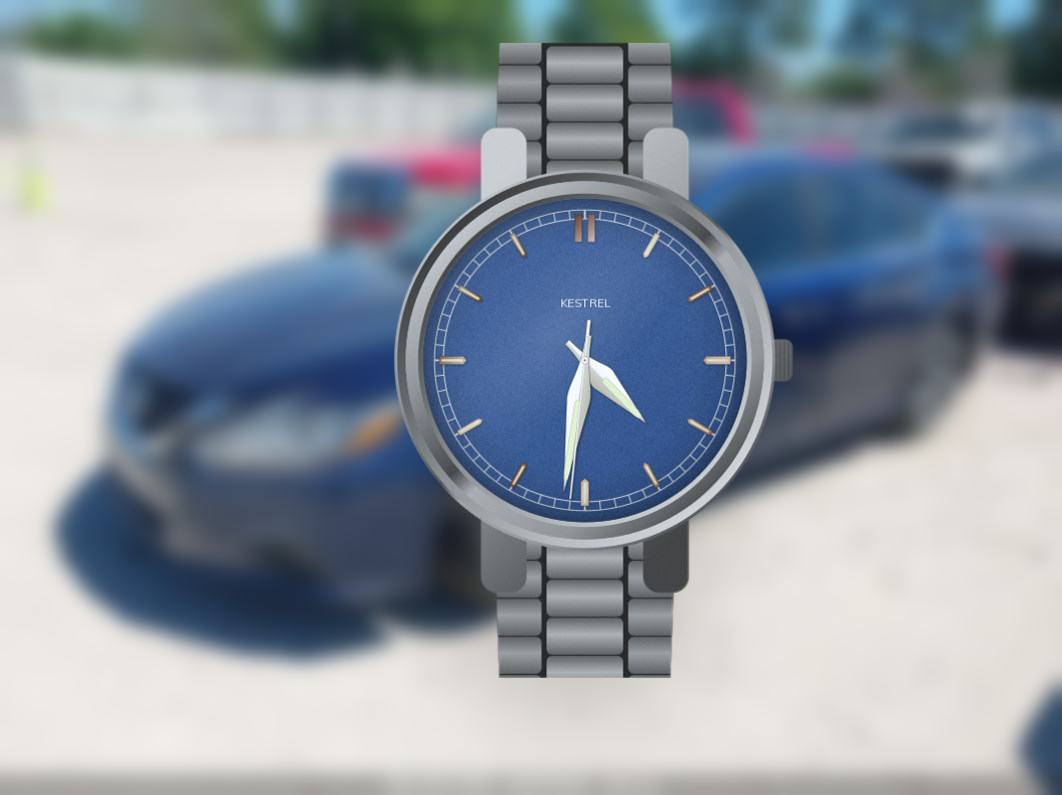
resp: 4,31,31
